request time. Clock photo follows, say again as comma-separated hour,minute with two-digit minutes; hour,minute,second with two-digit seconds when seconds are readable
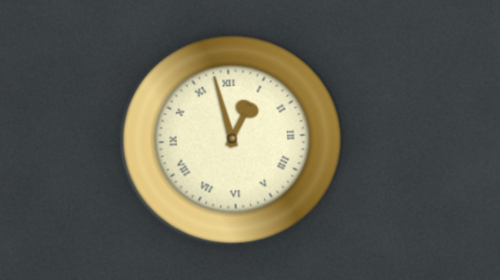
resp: 12,58
